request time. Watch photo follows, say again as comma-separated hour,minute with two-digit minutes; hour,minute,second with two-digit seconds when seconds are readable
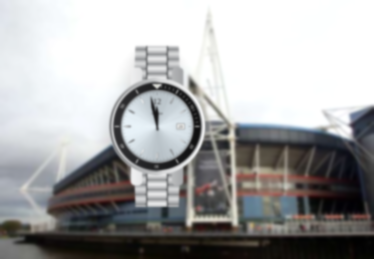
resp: 11,58
